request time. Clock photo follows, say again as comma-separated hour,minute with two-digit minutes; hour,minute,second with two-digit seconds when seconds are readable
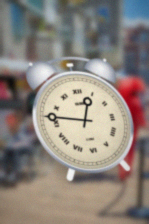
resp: 12,47
